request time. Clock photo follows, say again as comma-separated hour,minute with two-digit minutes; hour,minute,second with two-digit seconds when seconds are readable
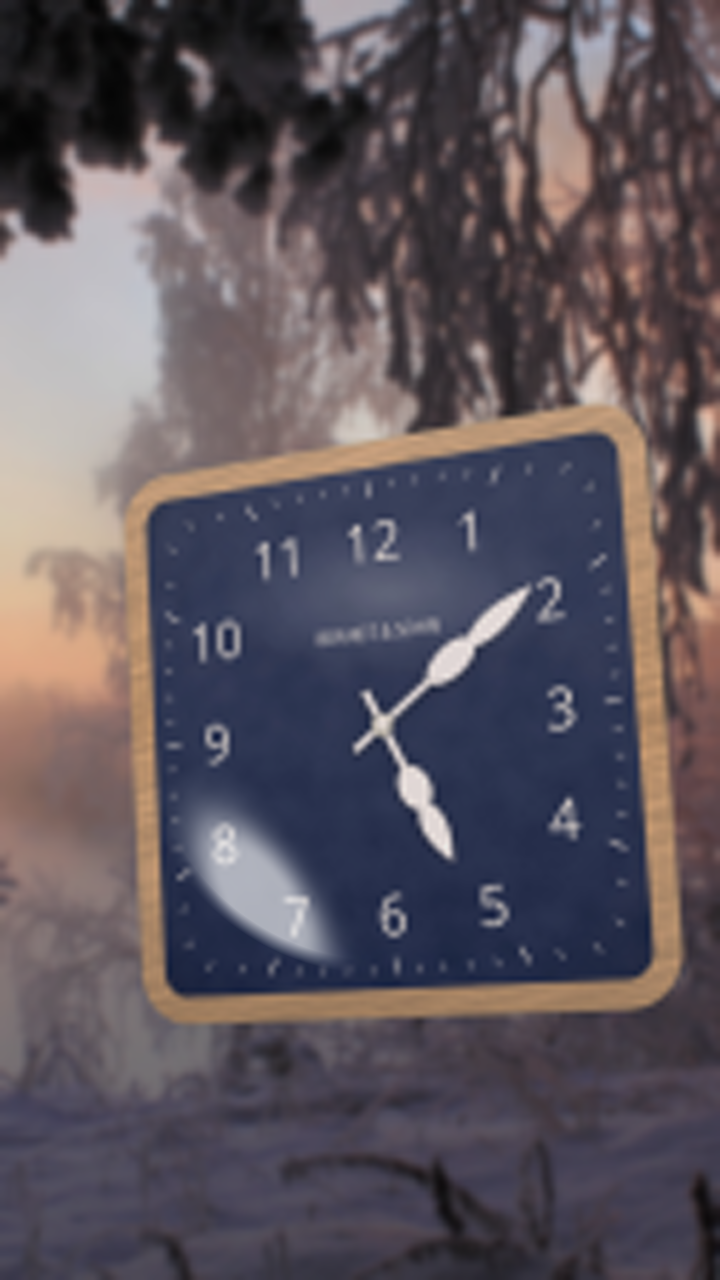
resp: 5,09
